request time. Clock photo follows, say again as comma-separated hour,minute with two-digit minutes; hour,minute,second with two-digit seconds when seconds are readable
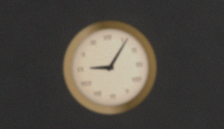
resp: 9,06
